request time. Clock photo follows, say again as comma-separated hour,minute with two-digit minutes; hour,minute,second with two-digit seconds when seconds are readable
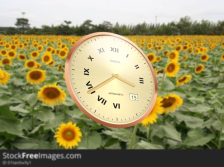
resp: 3,39
